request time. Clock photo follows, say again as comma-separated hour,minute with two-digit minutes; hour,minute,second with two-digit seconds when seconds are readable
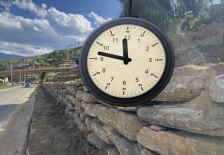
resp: 11,47
